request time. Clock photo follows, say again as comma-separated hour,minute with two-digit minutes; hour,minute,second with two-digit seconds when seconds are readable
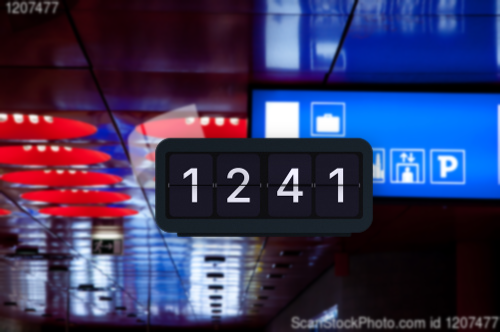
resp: 12,41
